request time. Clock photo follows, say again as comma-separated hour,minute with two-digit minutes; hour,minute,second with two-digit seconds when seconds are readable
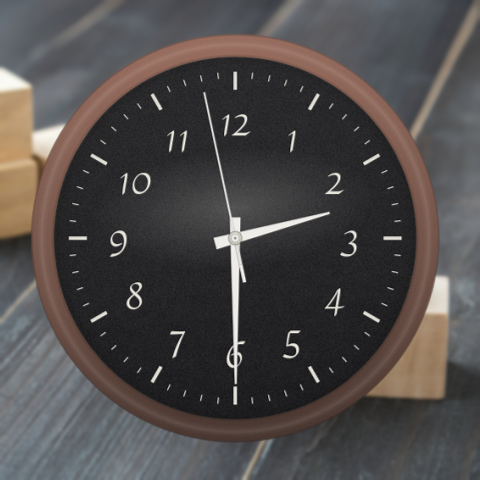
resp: 2,29,58
